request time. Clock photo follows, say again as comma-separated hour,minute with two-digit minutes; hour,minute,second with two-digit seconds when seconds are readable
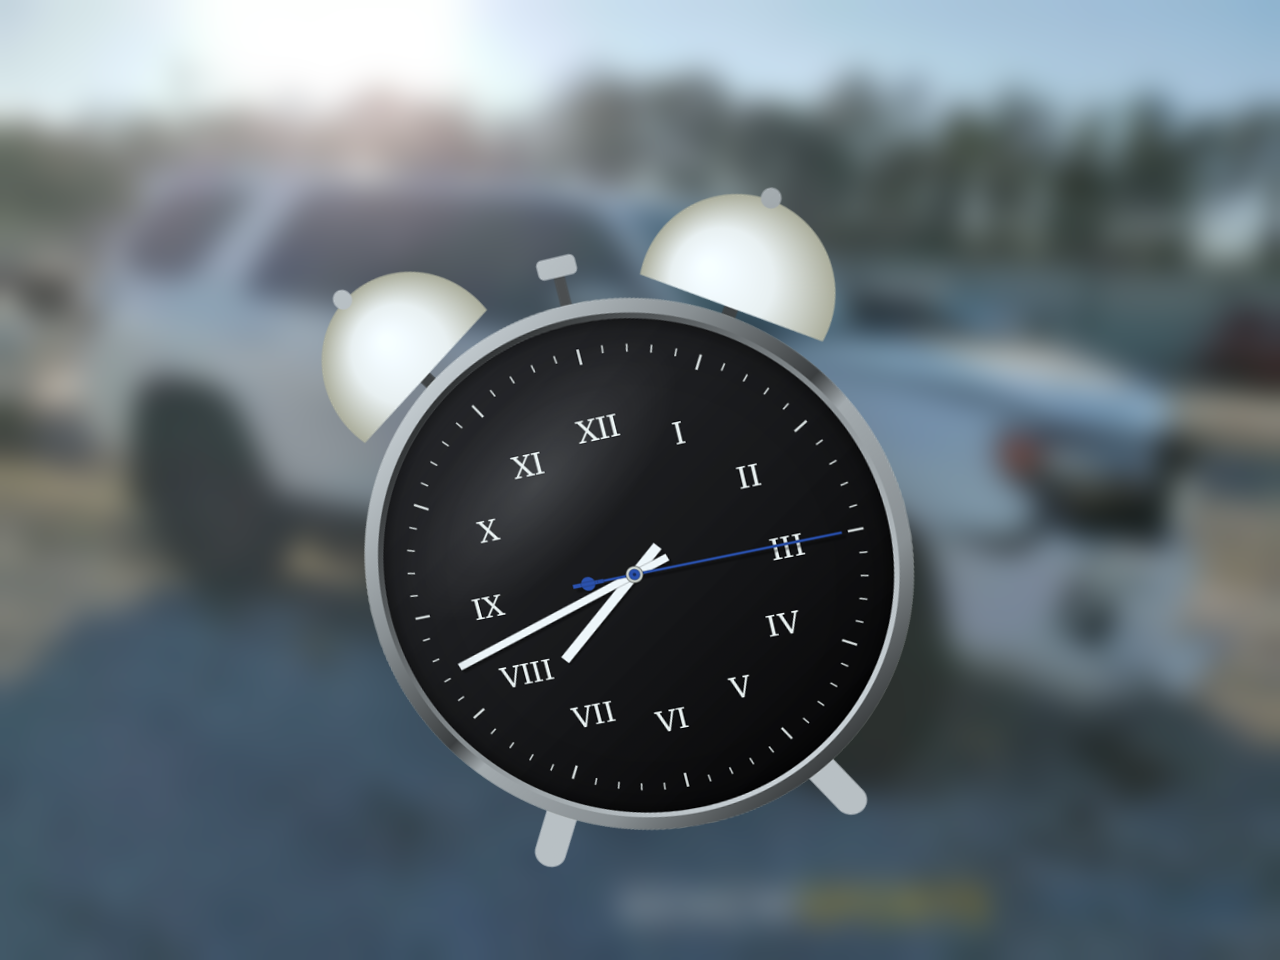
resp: 7,42,15
